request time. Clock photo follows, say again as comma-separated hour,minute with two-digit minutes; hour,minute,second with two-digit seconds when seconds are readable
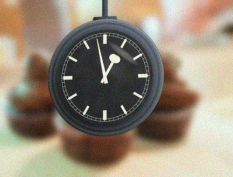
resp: 12,58
